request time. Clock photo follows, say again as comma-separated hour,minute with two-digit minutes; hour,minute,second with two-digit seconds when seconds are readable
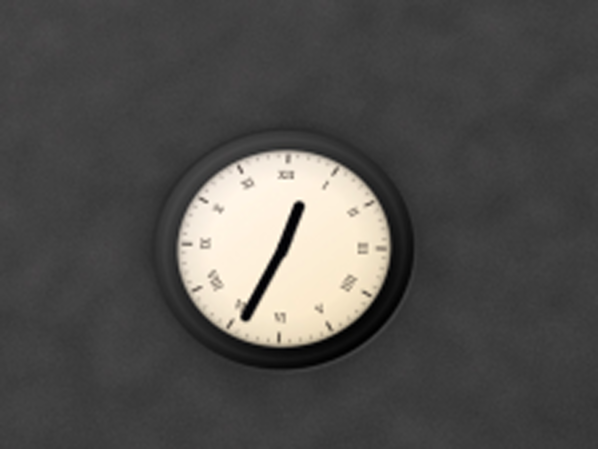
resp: 12,34
